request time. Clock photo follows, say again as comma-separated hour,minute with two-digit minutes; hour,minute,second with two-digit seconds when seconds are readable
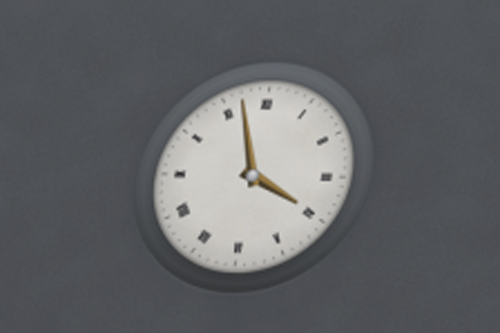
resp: 3,57
